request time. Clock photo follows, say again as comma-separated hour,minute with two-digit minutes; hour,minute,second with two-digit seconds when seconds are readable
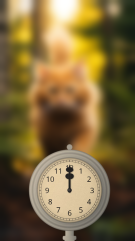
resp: 12,00
